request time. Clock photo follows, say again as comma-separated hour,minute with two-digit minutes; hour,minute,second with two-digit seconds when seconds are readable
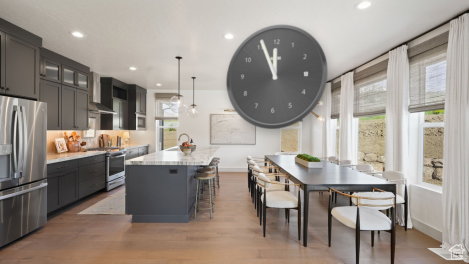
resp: 11,56
